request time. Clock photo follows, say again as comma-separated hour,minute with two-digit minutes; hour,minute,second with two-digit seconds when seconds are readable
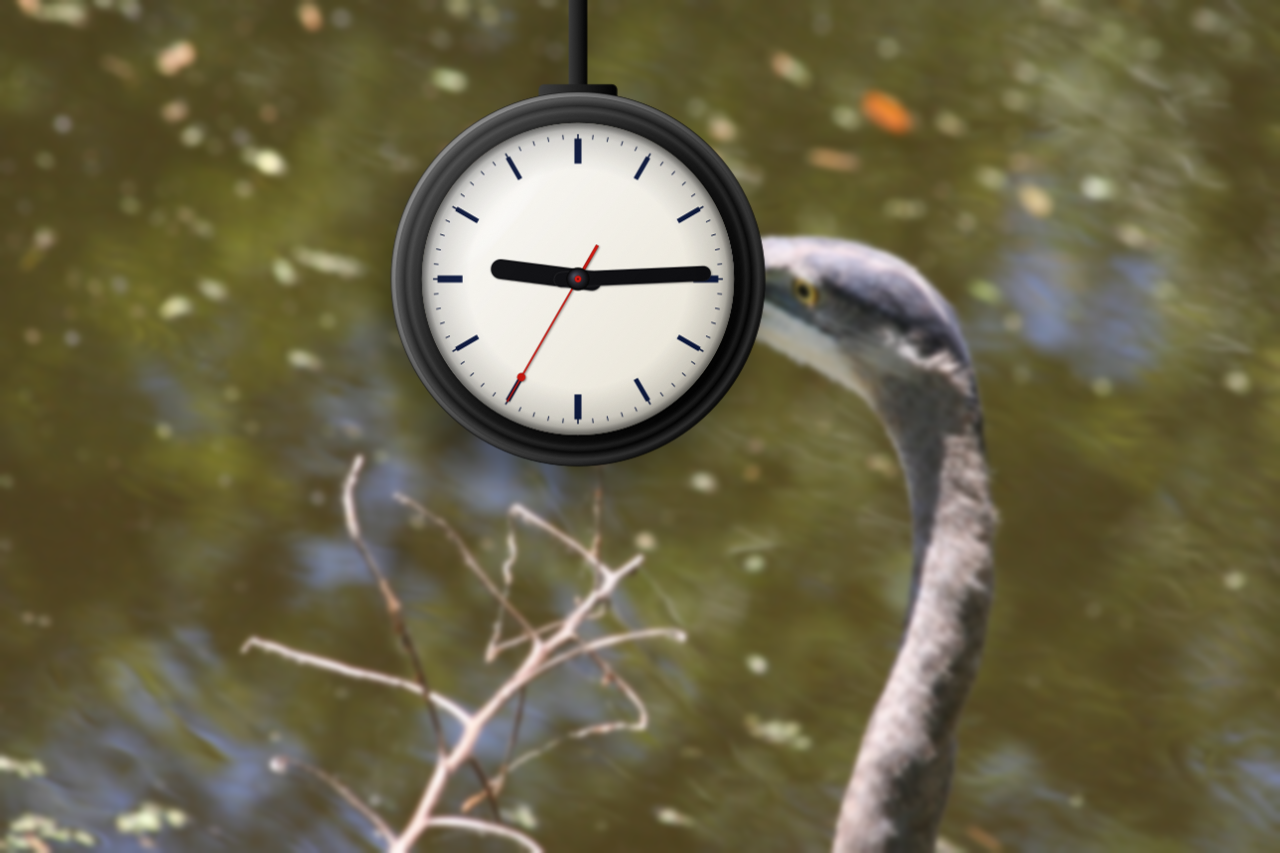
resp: 9,14,35
